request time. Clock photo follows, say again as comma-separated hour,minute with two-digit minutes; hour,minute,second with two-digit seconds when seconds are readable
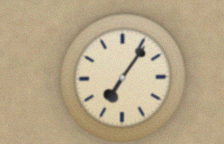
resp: 7,06
